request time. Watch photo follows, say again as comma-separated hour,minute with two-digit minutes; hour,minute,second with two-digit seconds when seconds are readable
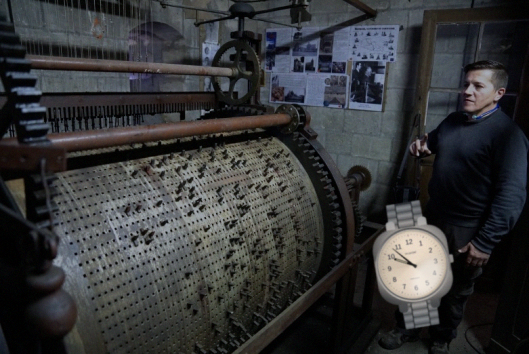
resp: 9,53
